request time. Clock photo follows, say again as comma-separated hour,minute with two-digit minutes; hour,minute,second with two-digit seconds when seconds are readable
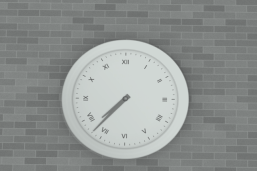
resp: 7,37
